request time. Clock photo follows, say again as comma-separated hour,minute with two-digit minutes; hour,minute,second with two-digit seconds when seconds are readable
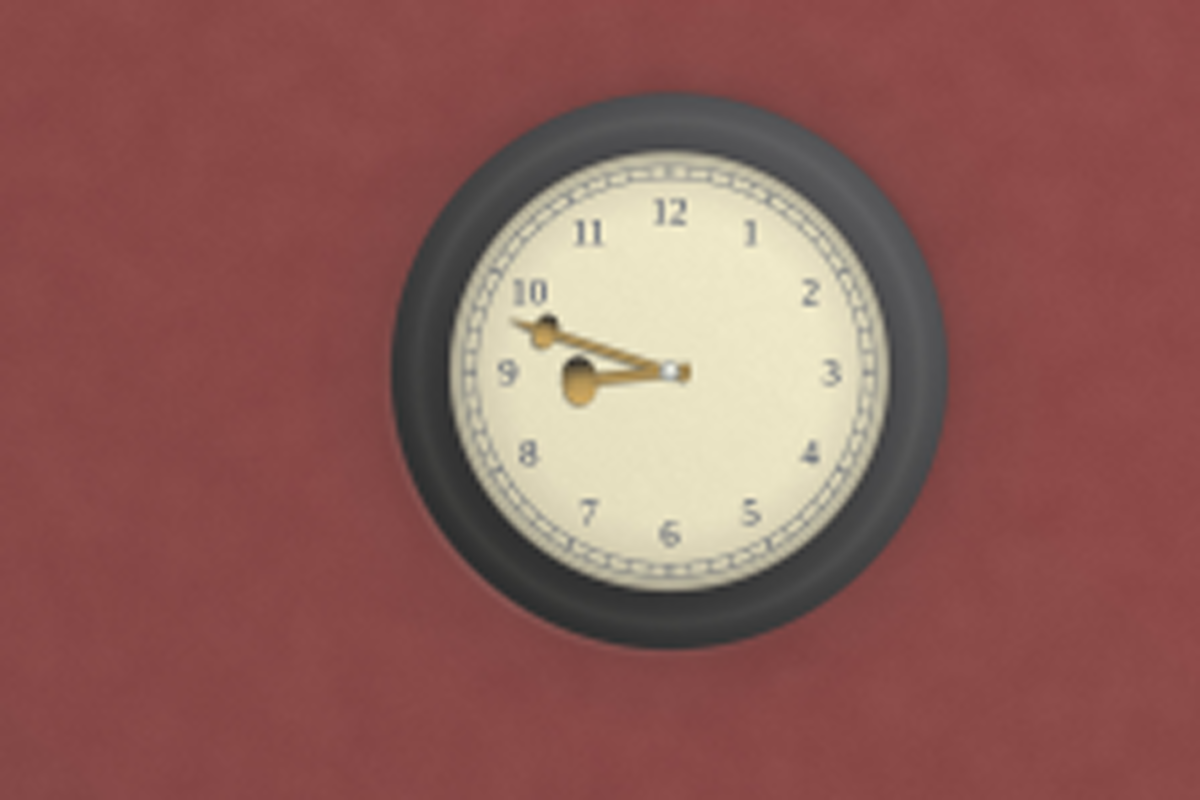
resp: 8,48
